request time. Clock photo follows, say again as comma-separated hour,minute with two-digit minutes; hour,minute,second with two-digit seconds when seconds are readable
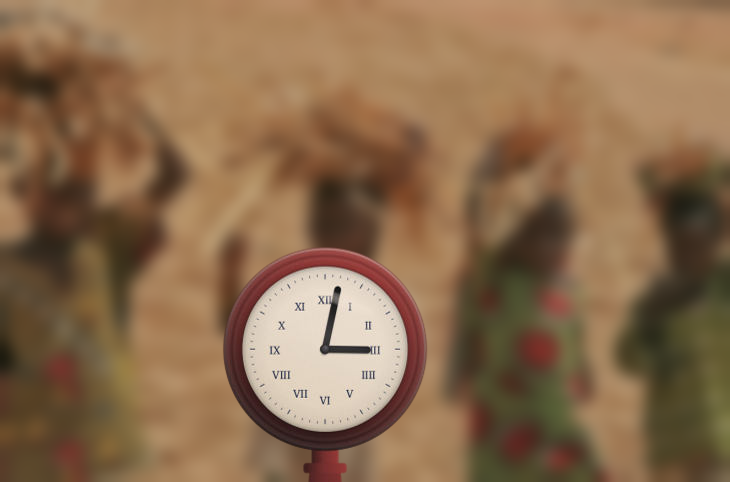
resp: 3,02
